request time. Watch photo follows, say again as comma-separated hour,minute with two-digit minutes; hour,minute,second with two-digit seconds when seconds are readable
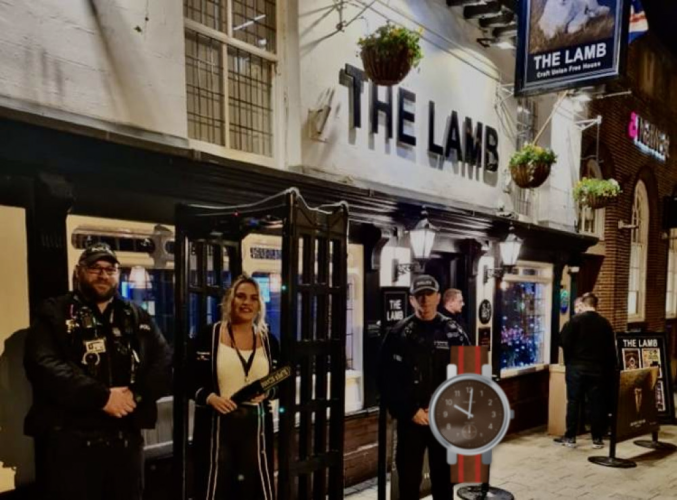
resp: 10,01
